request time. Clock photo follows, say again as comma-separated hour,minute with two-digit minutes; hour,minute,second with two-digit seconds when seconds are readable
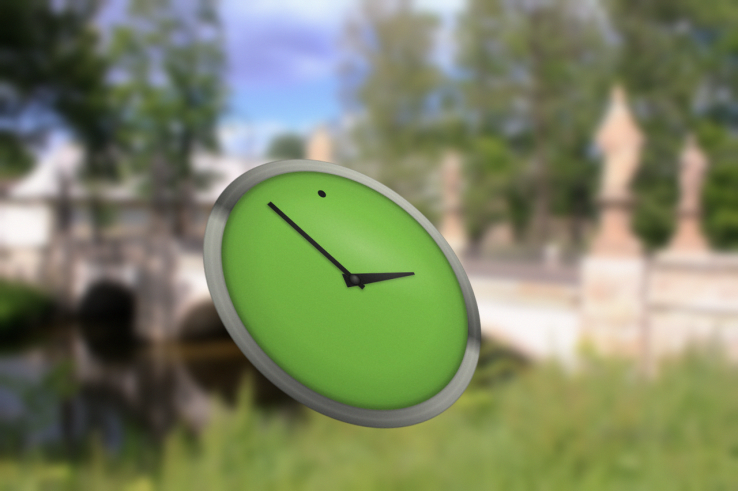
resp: 2,54
